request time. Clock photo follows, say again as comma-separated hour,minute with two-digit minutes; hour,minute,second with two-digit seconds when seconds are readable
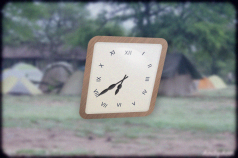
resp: 6,39
